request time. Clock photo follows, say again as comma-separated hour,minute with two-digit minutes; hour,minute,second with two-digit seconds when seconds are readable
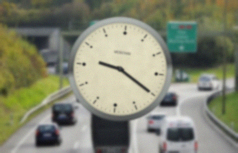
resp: 9,20
